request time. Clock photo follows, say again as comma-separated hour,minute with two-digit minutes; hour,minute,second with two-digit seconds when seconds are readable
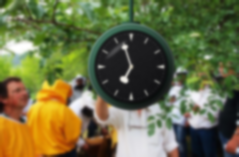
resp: 6,57
